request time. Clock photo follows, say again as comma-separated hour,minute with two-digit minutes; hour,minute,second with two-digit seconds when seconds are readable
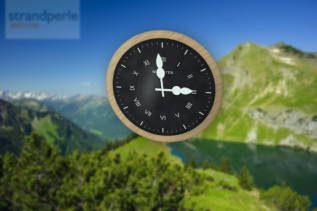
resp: 2,59
